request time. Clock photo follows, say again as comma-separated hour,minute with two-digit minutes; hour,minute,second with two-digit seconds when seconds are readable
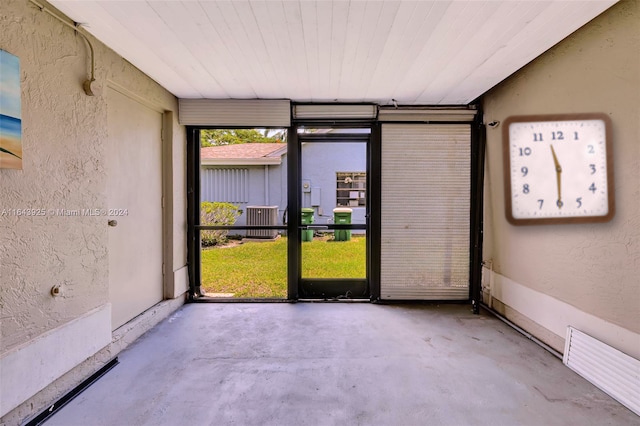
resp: 11,30
